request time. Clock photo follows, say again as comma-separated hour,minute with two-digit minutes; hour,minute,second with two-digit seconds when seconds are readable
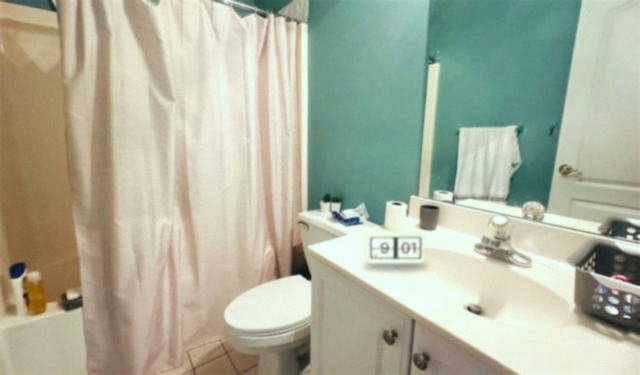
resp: 9,01
